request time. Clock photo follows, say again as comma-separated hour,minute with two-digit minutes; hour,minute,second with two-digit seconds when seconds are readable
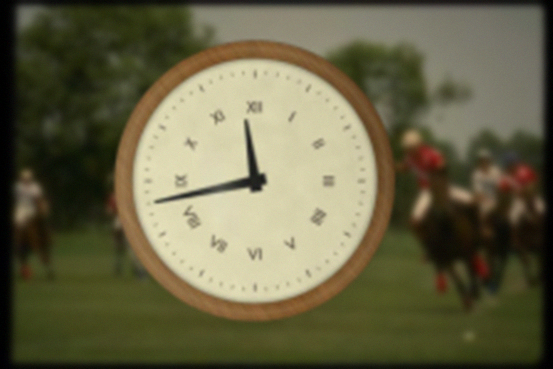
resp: 11,43
